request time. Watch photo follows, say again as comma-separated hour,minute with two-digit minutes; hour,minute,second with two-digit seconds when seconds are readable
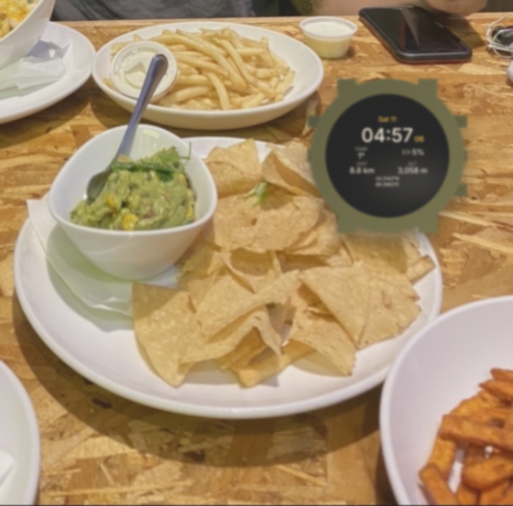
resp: 4,57
